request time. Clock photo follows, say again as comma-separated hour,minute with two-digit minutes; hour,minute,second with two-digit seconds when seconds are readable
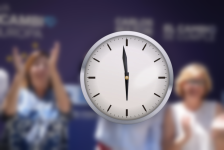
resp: 5,59
